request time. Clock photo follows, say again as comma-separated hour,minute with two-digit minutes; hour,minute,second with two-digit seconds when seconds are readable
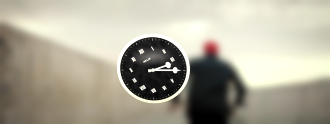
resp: 3,20
